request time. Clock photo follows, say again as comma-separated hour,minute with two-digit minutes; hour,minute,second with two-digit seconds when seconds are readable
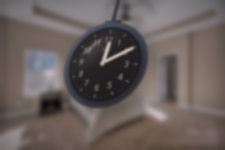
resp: 12,10
